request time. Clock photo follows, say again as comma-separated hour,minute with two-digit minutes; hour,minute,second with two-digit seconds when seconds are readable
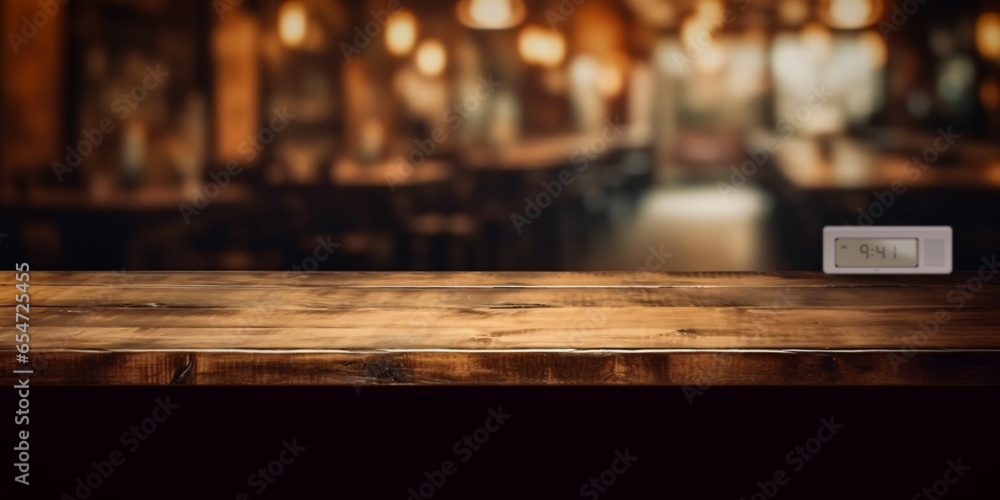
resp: 9,41
